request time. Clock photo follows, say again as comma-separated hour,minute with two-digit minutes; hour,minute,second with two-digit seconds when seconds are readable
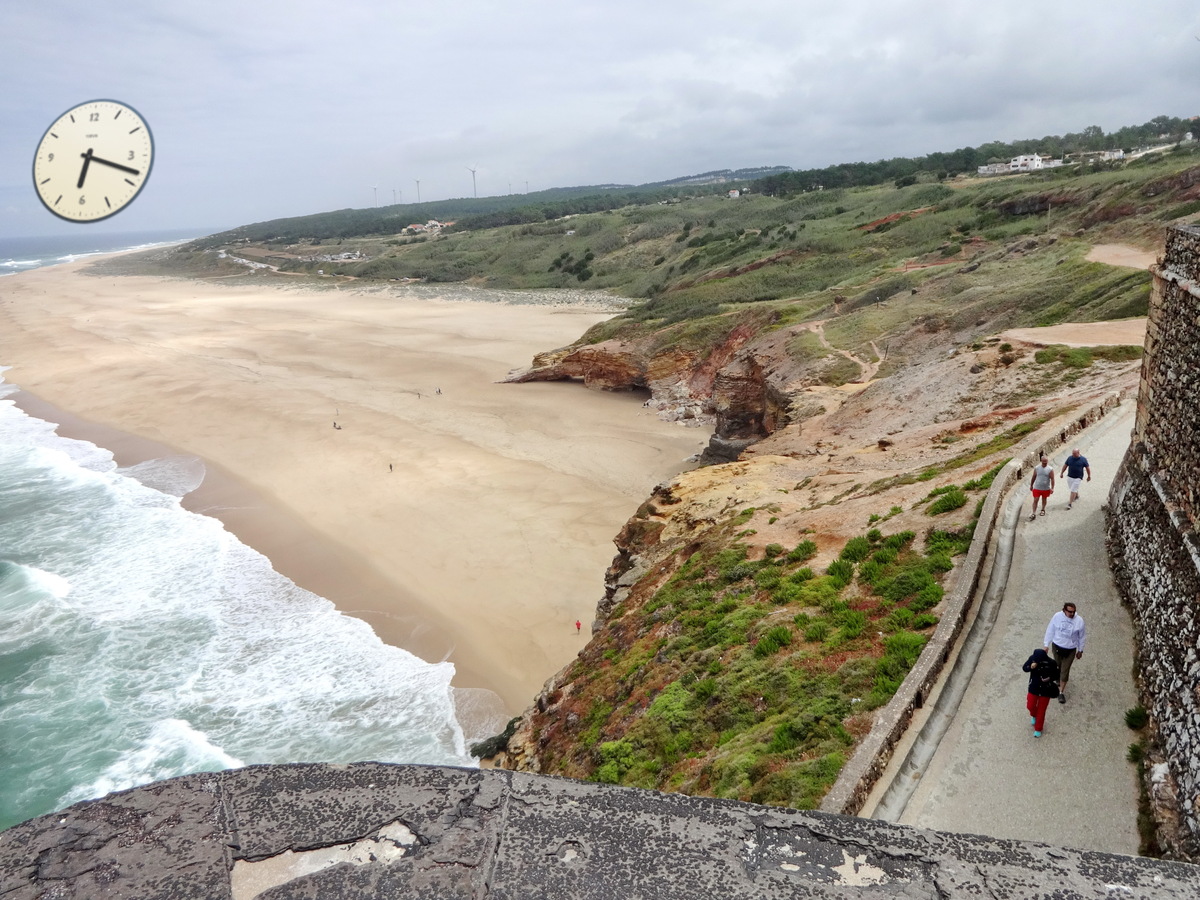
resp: 6,18
